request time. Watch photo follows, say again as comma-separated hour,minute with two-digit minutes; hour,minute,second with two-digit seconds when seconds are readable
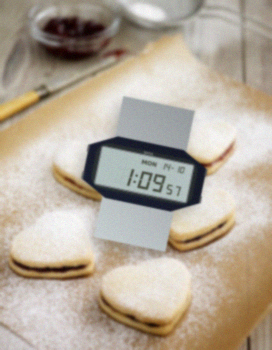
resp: 1,09
